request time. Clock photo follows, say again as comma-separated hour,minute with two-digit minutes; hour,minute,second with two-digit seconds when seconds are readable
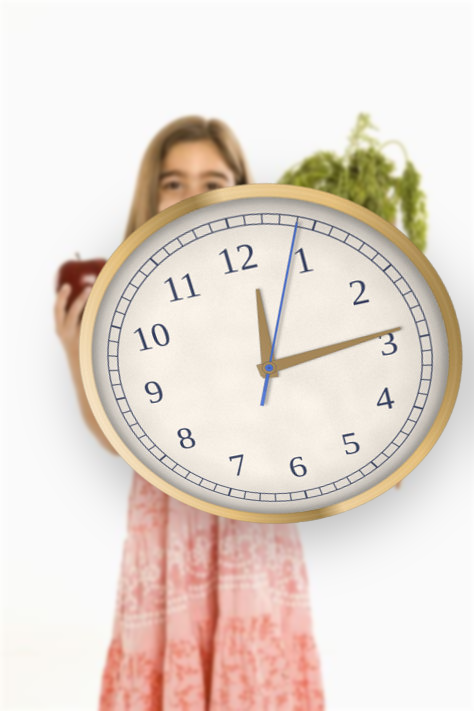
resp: 12,14,04
